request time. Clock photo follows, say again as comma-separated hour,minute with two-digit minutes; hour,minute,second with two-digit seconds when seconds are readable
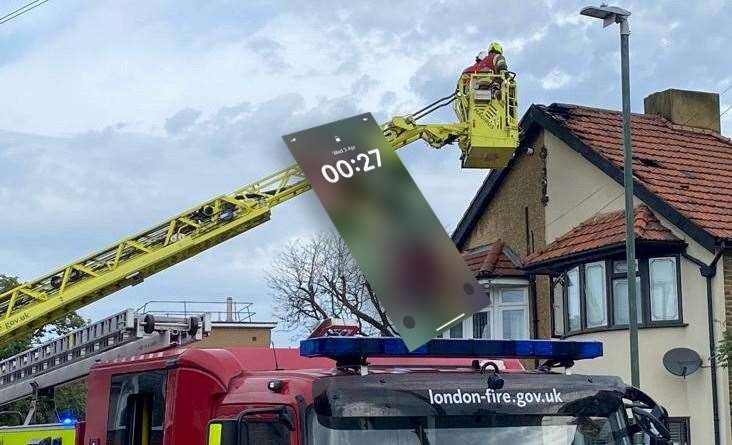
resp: 0,27
